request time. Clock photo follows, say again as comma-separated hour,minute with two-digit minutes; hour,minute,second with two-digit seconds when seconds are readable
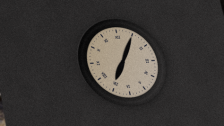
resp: 7,05
